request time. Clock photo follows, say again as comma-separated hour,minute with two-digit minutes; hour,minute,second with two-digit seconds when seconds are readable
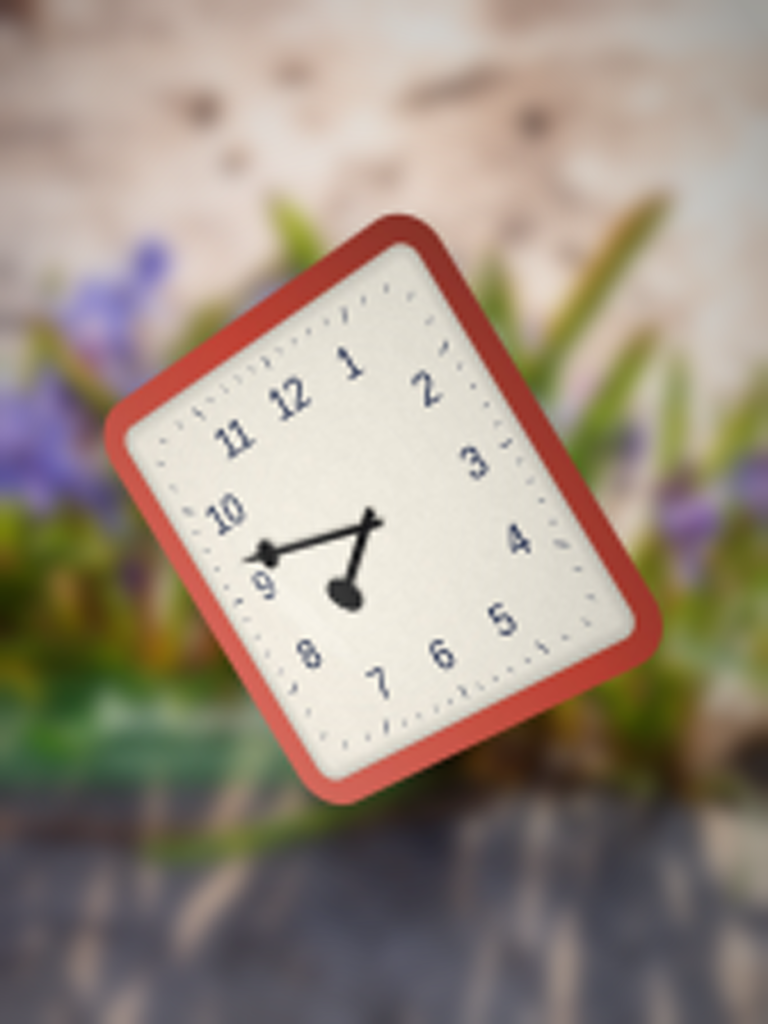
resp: 7,47
